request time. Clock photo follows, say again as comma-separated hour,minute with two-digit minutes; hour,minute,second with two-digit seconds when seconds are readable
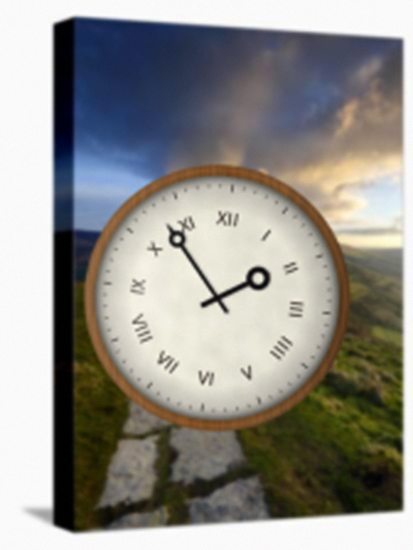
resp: 1,53
